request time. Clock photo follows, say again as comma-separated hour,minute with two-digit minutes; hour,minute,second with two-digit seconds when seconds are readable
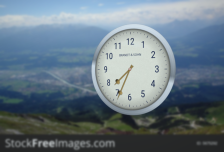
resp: 7,34
